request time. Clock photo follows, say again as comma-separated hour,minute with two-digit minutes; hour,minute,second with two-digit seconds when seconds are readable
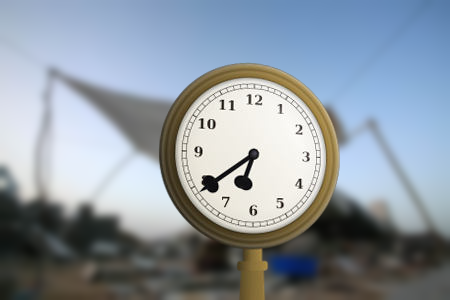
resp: 6,39
